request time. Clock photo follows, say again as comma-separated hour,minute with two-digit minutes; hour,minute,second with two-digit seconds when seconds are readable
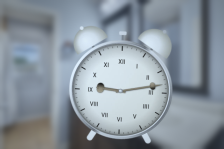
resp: 9,13
